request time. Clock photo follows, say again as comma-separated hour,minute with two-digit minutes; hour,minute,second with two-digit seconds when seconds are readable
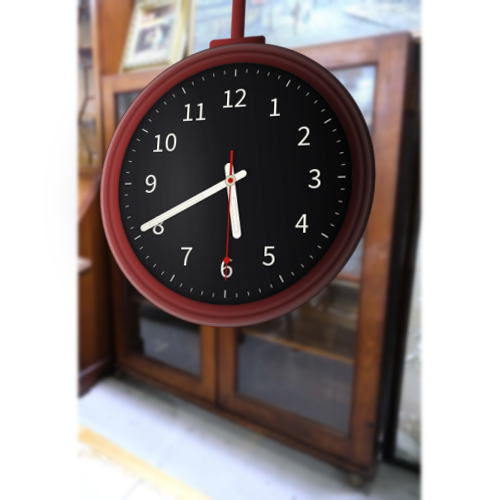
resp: 5,40,30
